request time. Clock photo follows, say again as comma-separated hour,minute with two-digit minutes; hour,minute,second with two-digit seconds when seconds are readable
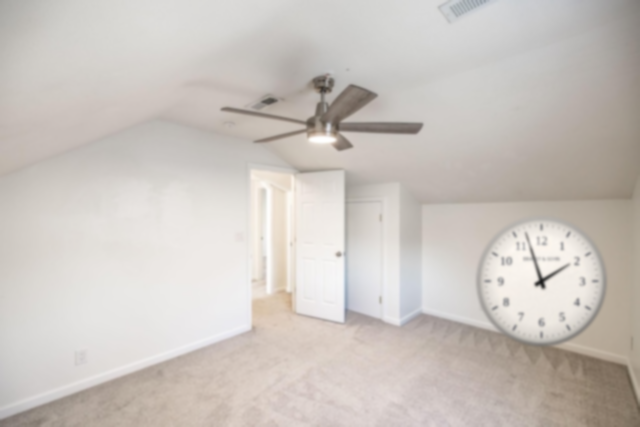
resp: 1,57
